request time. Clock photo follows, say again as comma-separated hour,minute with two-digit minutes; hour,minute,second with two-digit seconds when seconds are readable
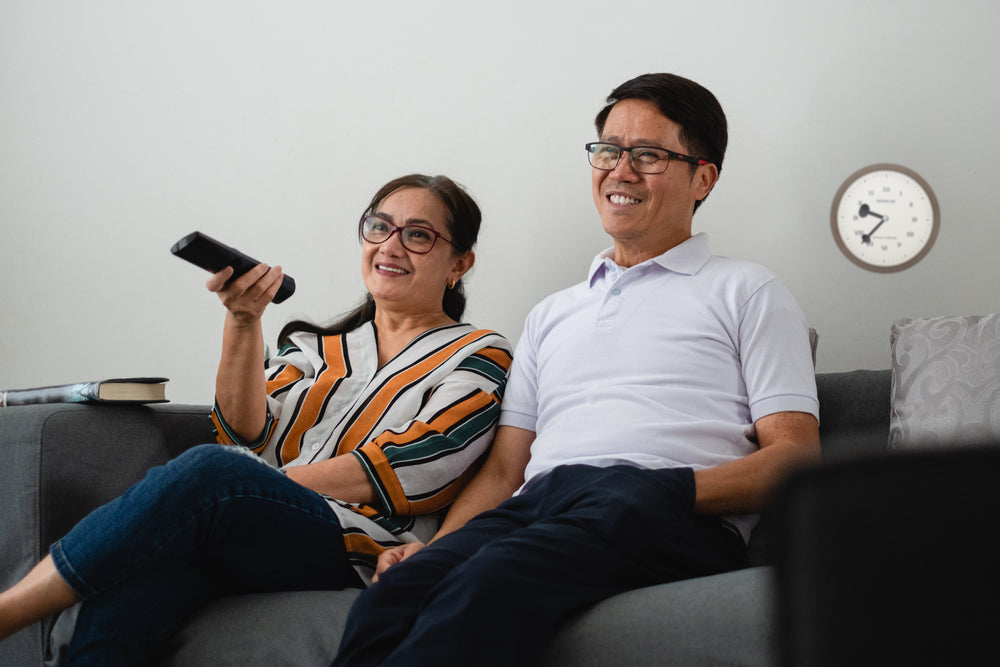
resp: 9,37
